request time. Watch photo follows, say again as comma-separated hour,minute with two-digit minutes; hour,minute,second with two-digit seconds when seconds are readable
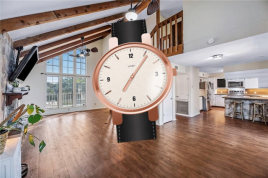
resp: 7,06
